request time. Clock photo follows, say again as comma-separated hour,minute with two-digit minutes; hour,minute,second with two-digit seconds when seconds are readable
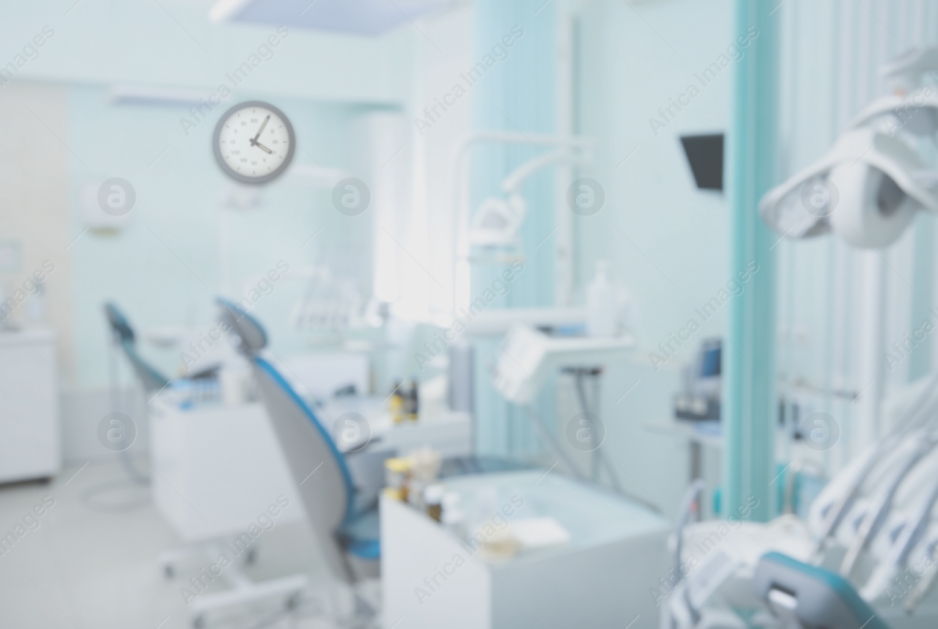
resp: 4,05
